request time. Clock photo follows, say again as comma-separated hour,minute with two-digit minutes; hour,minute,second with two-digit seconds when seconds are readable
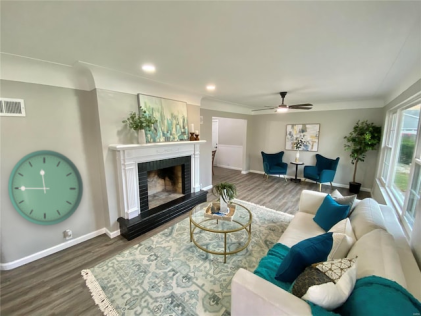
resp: 11,45
